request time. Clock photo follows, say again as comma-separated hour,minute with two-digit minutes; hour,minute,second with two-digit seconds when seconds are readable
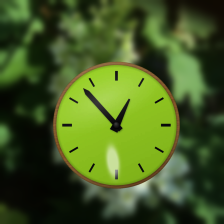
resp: 12,53
